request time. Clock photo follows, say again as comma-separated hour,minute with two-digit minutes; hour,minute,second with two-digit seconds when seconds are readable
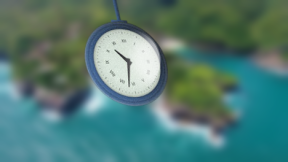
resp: 10,32
